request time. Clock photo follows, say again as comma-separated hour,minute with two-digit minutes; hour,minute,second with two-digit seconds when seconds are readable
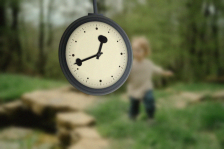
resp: 12,42
